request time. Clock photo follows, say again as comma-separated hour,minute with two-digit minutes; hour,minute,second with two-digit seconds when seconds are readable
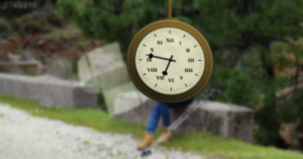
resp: 6,47
